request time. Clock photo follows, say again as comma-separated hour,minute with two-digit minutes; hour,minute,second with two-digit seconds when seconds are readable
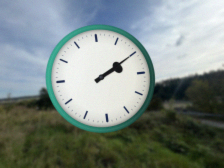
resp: 2,10
